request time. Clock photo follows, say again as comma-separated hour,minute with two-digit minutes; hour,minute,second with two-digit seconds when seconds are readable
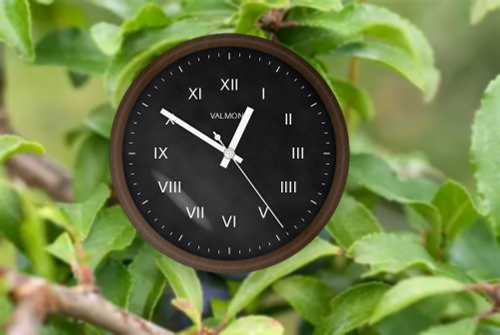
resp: 12,50,24
